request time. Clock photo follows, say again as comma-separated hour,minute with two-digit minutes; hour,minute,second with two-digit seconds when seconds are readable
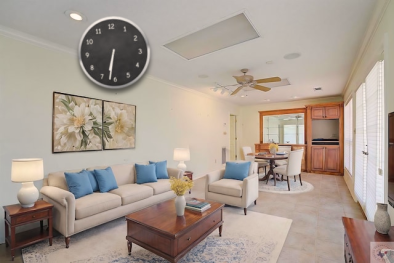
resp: 6,32
